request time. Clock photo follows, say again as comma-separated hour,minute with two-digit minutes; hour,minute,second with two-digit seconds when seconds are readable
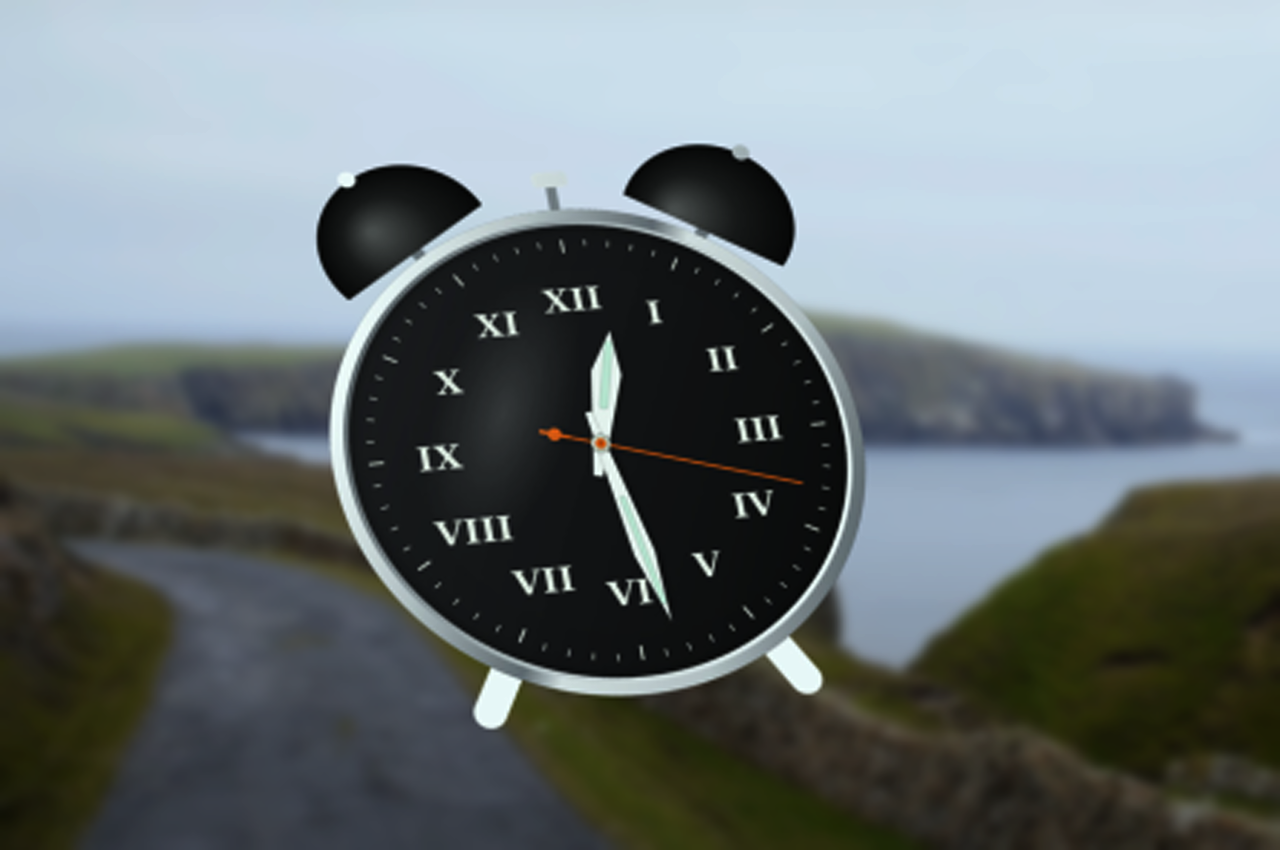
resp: 12,28,18
